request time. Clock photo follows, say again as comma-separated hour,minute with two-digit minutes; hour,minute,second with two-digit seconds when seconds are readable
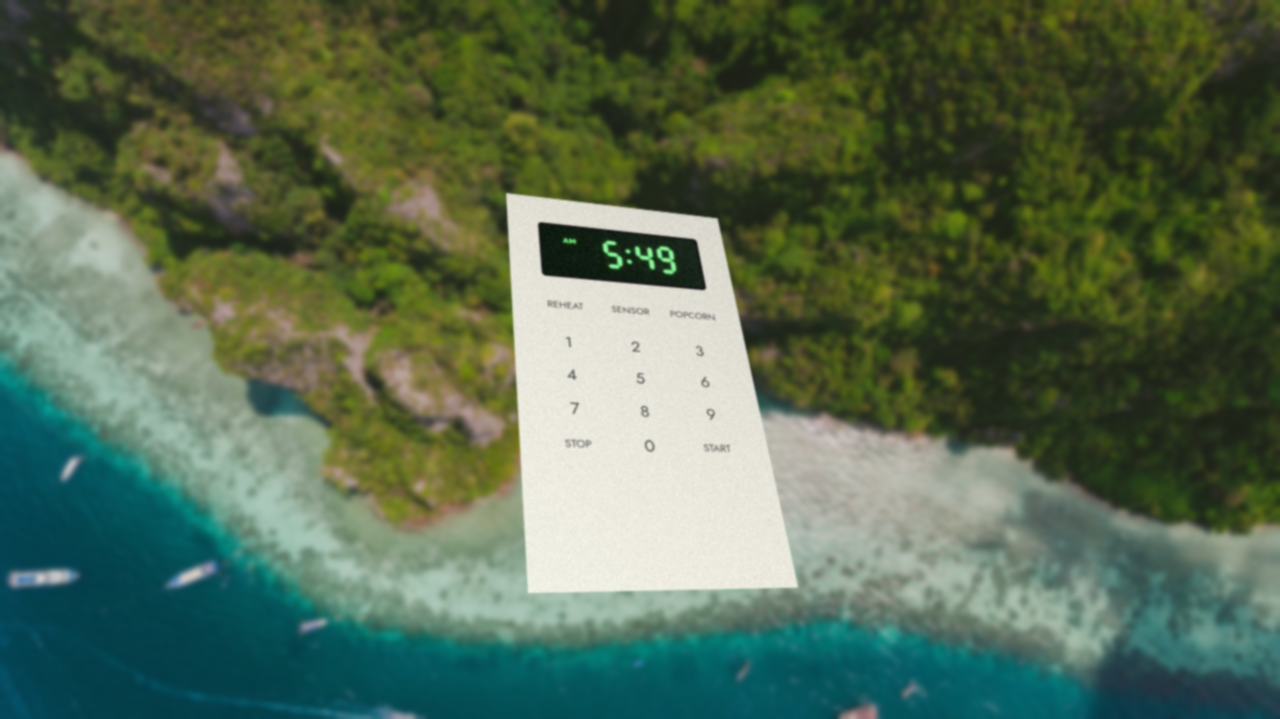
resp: 5,49
